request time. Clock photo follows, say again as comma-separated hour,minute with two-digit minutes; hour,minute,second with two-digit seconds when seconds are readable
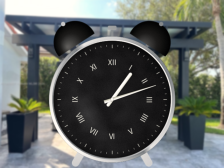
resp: 1,12
